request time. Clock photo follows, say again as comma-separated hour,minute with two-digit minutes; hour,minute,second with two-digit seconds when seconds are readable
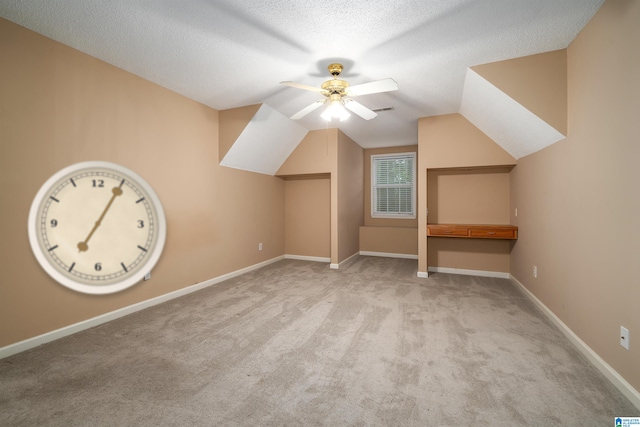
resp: 7,05
